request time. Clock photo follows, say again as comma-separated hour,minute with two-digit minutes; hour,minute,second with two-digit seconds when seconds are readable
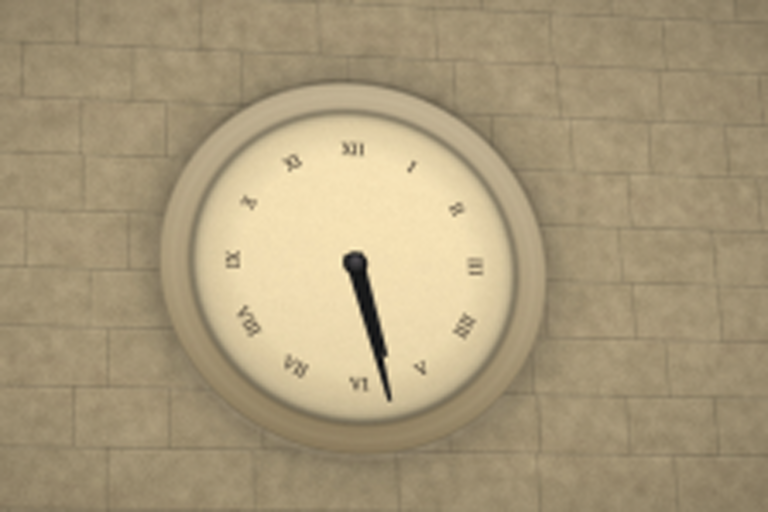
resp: 5,28
